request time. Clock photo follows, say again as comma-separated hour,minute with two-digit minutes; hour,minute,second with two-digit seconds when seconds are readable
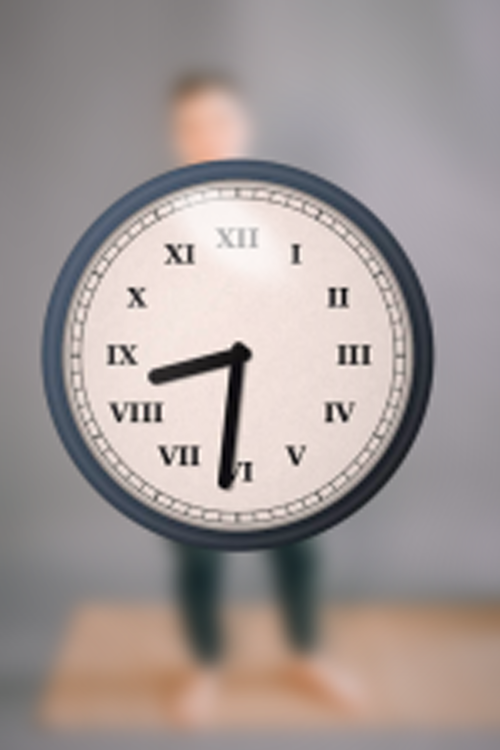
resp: 8,31
